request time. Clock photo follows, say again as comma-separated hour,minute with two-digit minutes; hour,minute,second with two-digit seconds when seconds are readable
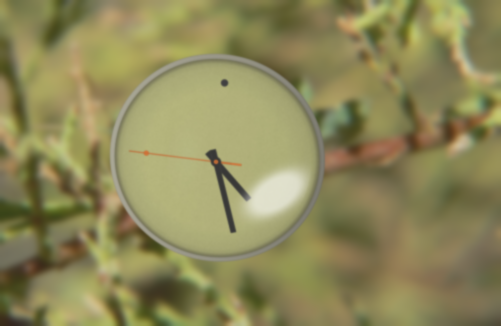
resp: 4,26,45
